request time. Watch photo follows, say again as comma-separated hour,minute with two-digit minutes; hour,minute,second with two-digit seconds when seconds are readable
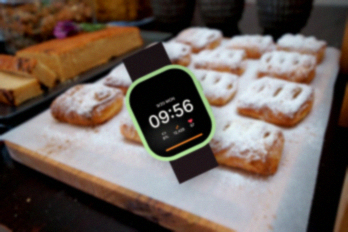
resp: 9,56
